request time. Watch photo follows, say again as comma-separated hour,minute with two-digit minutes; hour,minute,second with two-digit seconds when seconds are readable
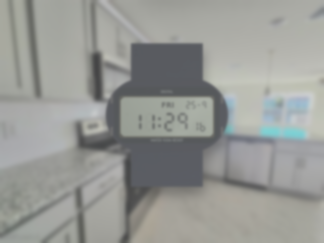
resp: 11,29
